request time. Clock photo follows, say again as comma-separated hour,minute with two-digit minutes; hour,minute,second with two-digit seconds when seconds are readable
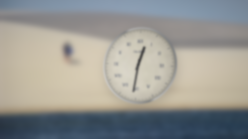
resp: 12,31
